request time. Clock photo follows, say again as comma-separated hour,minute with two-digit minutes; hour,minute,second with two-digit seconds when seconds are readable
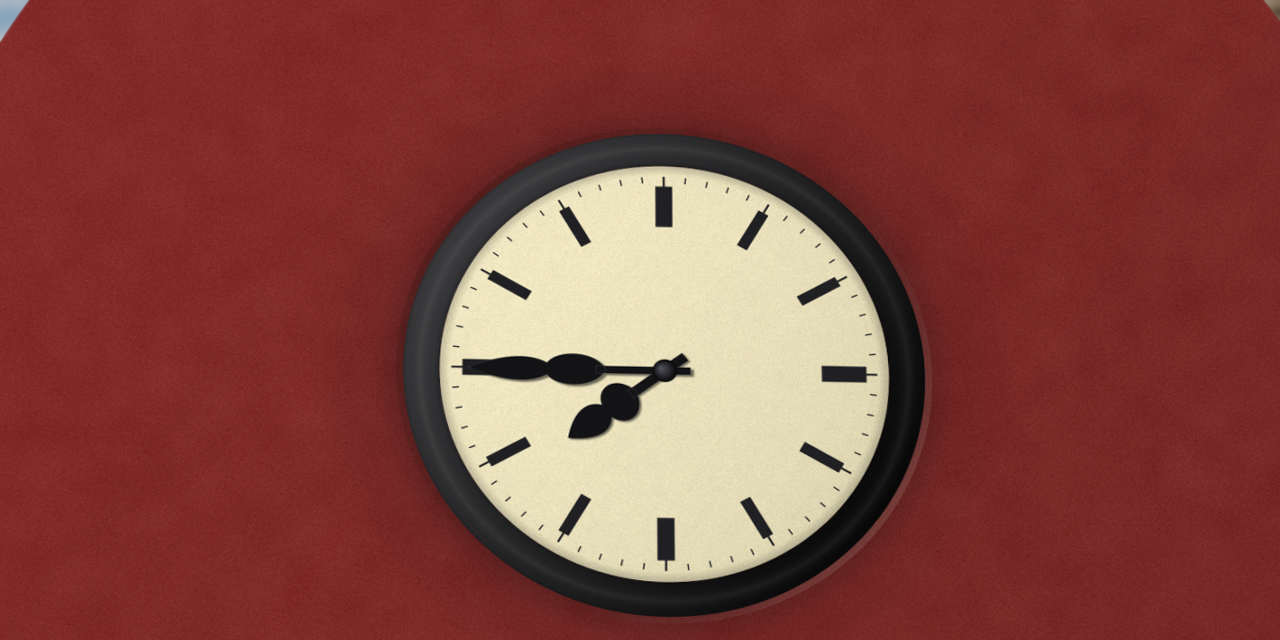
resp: 7,45
